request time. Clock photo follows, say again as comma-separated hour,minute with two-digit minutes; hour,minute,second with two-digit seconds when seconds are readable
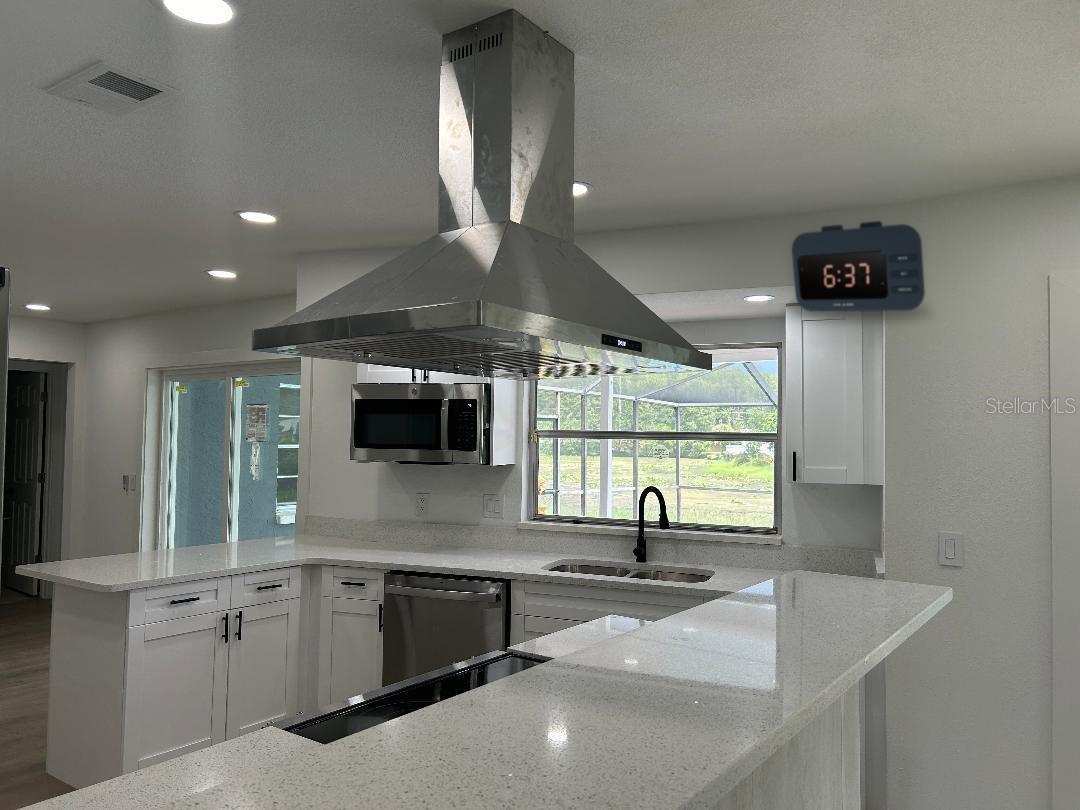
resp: 6,37
